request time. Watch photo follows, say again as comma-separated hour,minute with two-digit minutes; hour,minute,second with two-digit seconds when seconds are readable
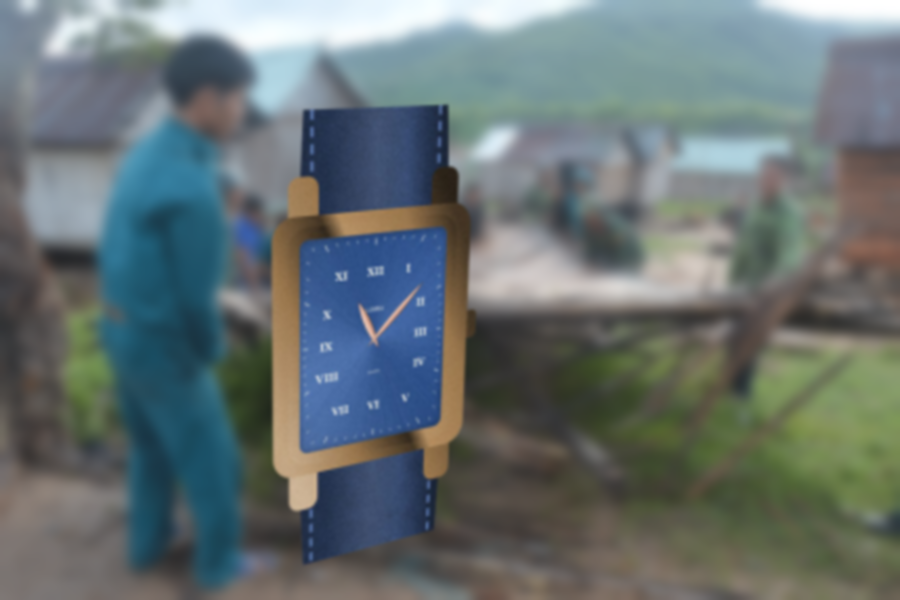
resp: 11,08
